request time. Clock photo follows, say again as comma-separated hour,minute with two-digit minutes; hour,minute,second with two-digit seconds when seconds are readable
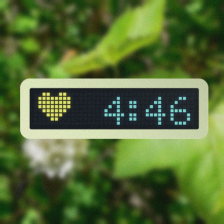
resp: 4,46
